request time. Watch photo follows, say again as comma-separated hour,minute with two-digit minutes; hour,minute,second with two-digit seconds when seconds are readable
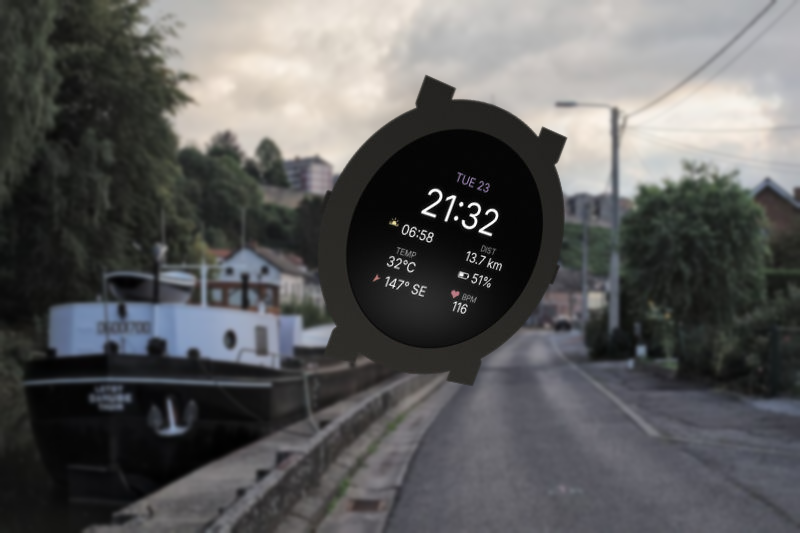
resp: 21,32
